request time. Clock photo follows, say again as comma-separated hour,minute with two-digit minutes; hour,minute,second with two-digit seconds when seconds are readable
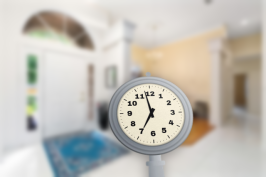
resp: 6,58
